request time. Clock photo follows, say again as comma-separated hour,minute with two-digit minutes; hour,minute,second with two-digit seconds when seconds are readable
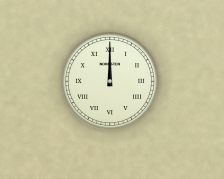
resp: 12,00
